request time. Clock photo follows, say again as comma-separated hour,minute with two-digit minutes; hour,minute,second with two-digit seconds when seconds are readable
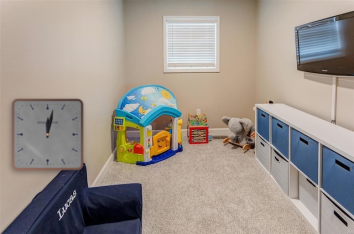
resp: 12,02
